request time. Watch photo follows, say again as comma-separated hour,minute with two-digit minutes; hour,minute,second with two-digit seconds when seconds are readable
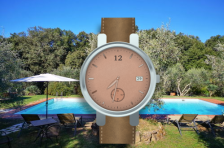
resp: 7,32
